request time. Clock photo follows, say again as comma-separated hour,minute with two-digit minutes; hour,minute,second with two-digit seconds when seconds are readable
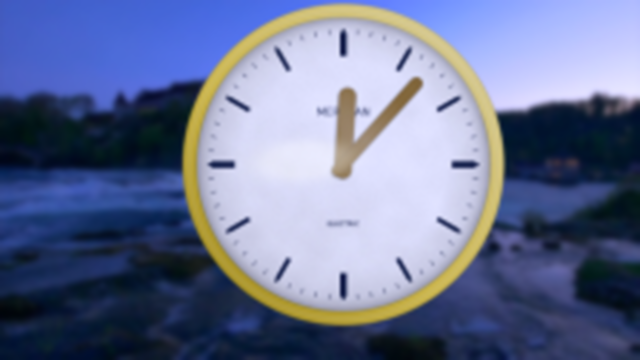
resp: 12,07
